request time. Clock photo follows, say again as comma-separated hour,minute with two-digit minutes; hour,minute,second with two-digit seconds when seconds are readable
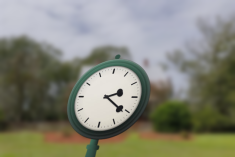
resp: 2,21
